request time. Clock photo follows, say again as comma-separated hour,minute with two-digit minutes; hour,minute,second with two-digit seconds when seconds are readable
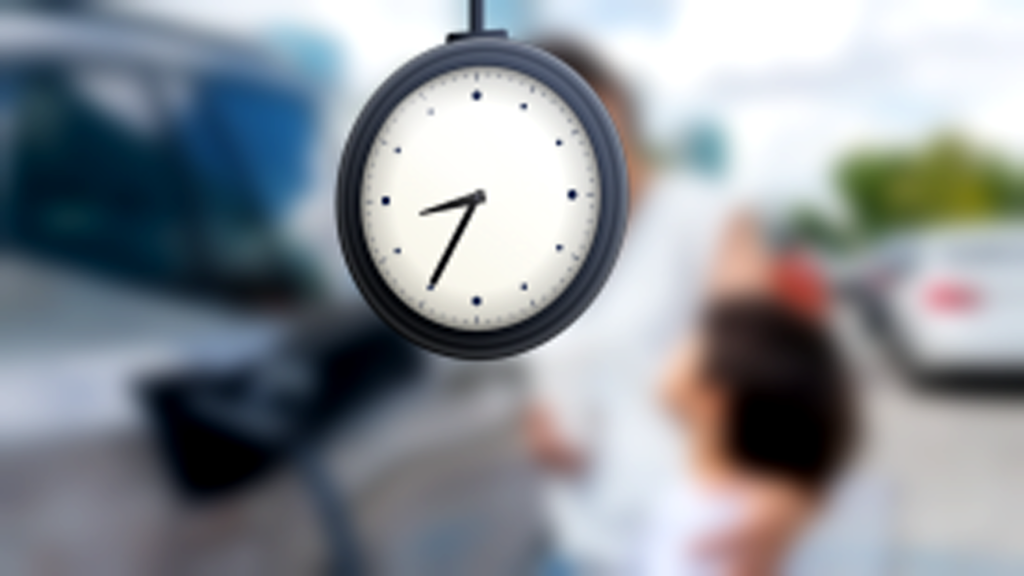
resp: 8,35
